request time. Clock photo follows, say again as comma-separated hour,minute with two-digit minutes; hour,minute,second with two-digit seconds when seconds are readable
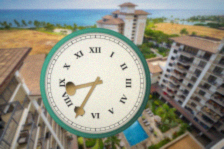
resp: 8,35
